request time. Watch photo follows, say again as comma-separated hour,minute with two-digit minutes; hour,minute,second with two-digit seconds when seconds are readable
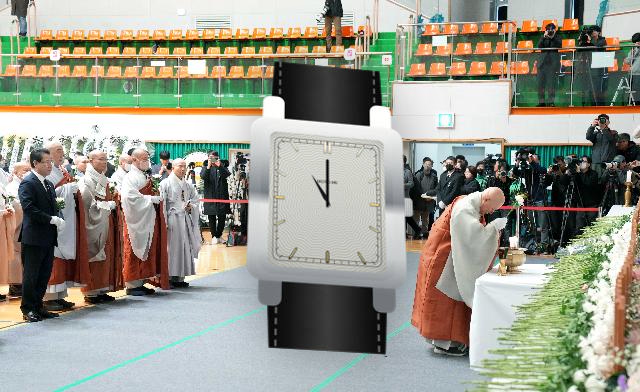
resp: 11,00
